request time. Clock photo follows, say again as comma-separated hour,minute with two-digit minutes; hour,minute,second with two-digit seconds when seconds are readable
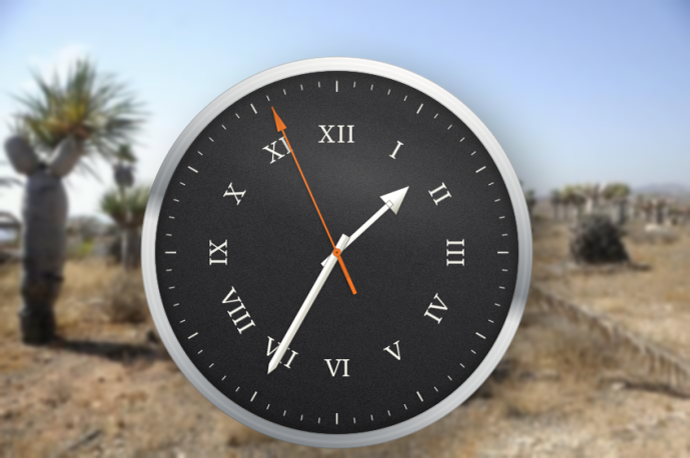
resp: 1,34,56
